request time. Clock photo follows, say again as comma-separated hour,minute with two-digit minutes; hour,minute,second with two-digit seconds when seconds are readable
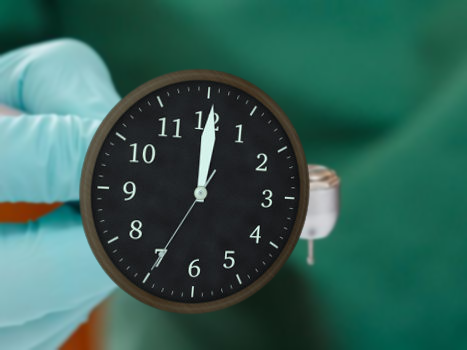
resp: 12,00,35
